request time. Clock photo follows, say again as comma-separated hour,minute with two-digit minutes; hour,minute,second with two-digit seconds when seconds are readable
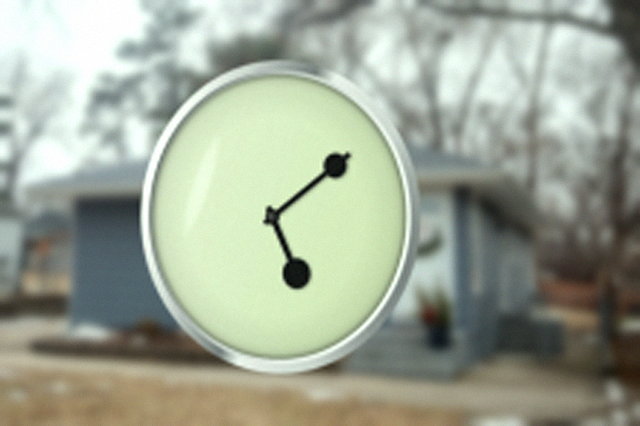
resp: 5,09
